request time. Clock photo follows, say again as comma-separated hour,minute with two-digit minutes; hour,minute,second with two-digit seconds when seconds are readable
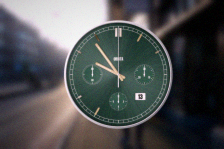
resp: 9,54
